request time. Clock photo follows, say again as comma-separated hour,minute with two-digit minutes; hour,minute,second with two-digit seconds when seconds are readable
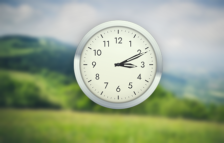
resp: 3,11
